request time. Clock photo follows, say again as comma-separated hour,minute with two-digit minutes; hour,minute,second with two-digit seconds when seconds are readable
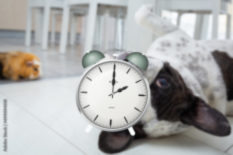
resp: 2,00
